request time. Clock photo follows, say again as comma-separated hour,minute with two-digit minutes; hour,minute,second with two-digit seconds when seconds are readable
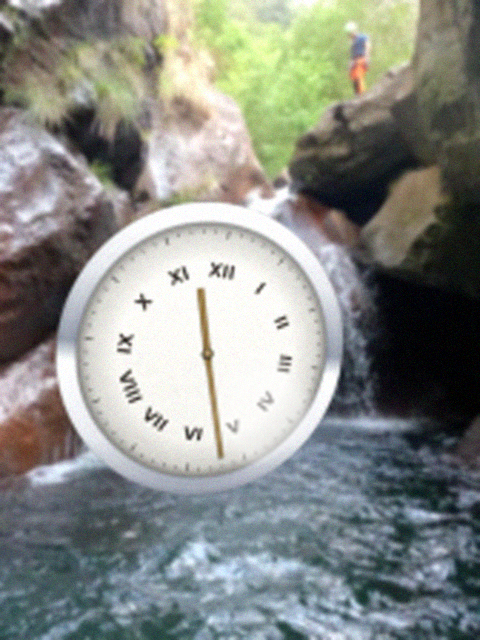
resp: 11,27
